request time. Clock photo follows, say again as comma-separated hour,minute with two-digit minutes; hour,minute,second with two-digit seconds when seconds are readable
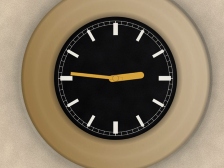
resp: 2,46
